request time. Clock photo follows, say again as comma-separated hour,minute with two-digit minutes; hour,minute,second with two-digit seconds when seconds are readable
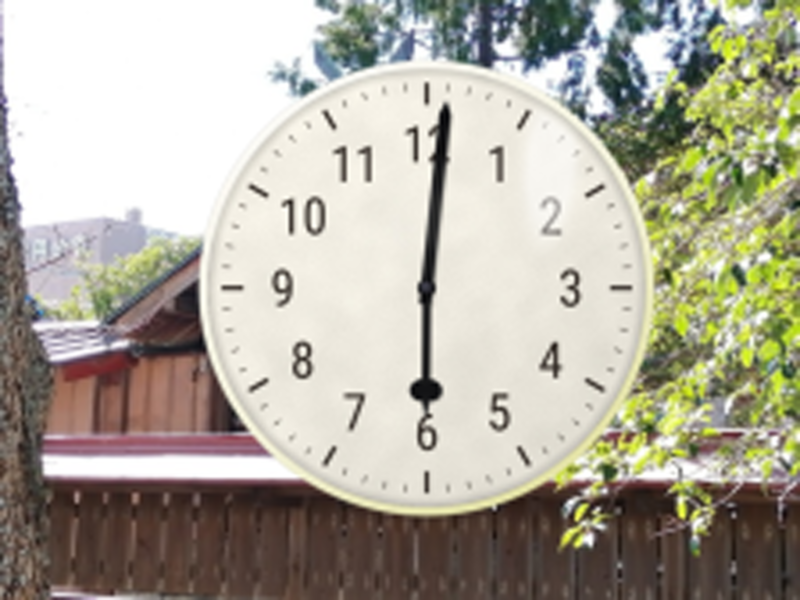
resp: 6,01
